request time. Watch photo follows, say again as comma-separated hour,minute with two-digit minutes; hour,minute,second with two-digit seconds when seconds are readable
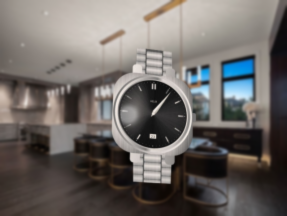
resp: 1,06
